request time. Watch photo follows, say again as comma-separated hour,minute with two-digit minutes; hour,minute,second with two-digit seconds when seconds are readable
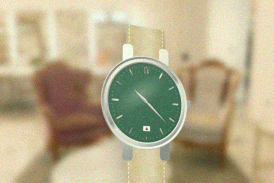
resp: 10,22
